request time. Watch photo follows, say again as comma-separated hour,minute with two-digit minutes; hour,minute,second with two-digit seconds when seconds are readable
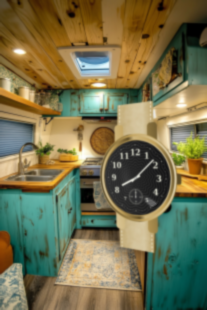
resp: 8,08
